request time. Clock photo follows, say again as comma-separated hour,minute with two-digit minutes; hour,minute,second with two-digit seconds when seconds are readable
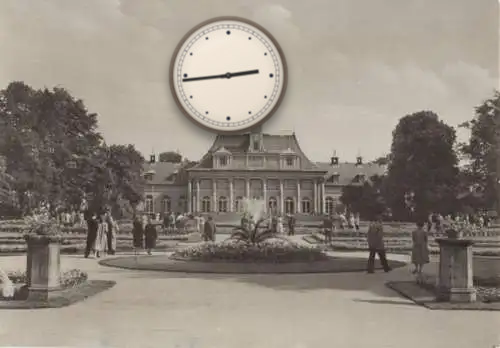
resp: 2,44
